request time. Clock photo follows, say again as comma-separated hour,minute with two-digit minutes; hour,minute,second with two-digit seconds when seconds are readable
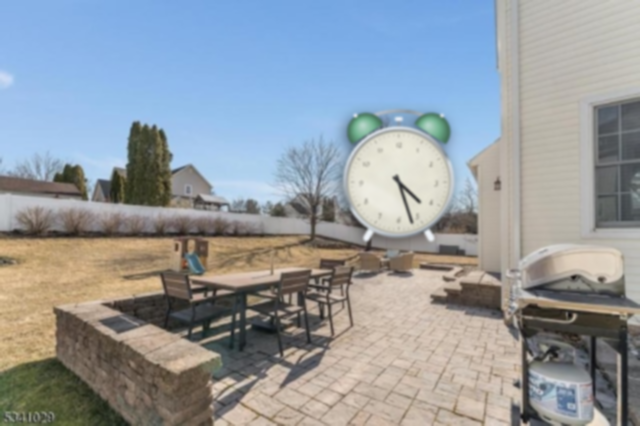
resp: 4,27
